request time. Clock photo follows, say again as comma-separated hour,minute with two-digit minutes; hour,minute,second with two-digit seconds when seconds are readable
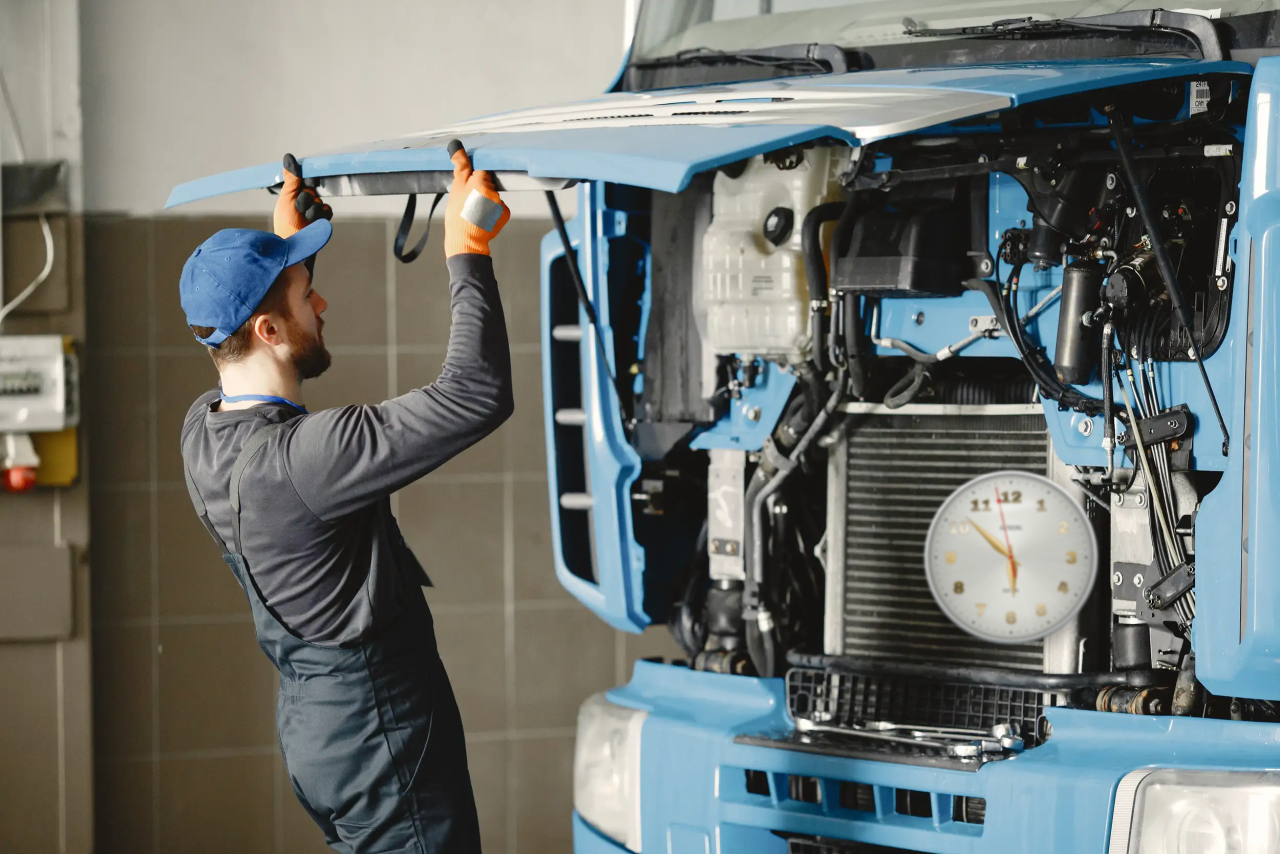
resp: 5,51,58
